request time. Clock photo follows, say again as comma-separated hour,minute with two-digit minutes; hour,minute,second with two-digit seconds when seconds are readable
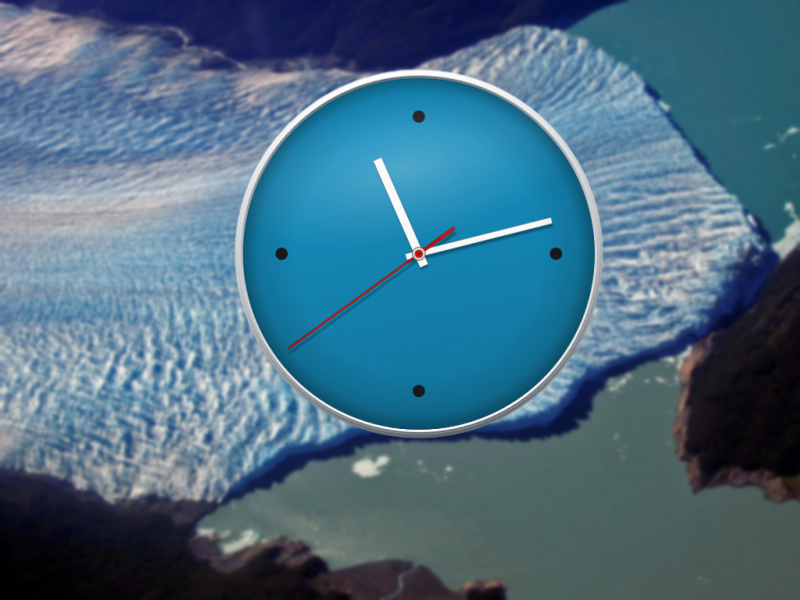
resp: 11,12,39
